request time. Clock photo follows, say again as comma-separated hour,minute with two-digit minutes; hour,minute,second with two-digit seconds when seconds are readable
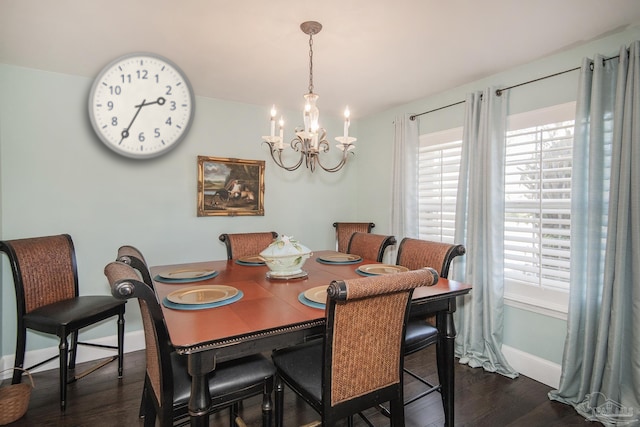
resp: 2,35
